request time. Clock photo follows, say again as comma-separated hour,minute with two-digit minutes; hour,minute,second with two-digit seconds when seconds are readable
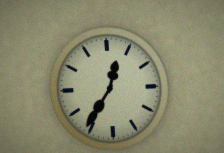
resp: 12,36
